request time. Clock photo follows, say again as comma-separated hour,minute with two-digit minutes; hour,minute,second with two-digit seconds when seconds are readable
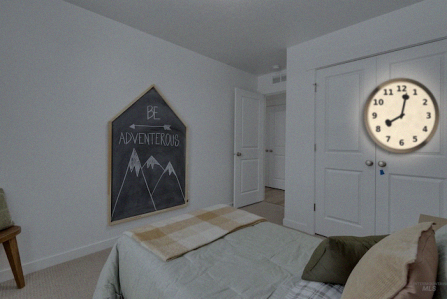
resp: 8,02
